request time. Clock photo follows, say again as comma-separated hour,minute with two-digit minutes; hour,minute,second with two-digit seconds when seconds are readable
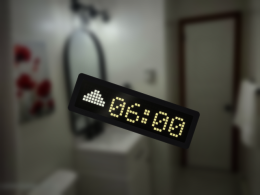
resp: 6,00
